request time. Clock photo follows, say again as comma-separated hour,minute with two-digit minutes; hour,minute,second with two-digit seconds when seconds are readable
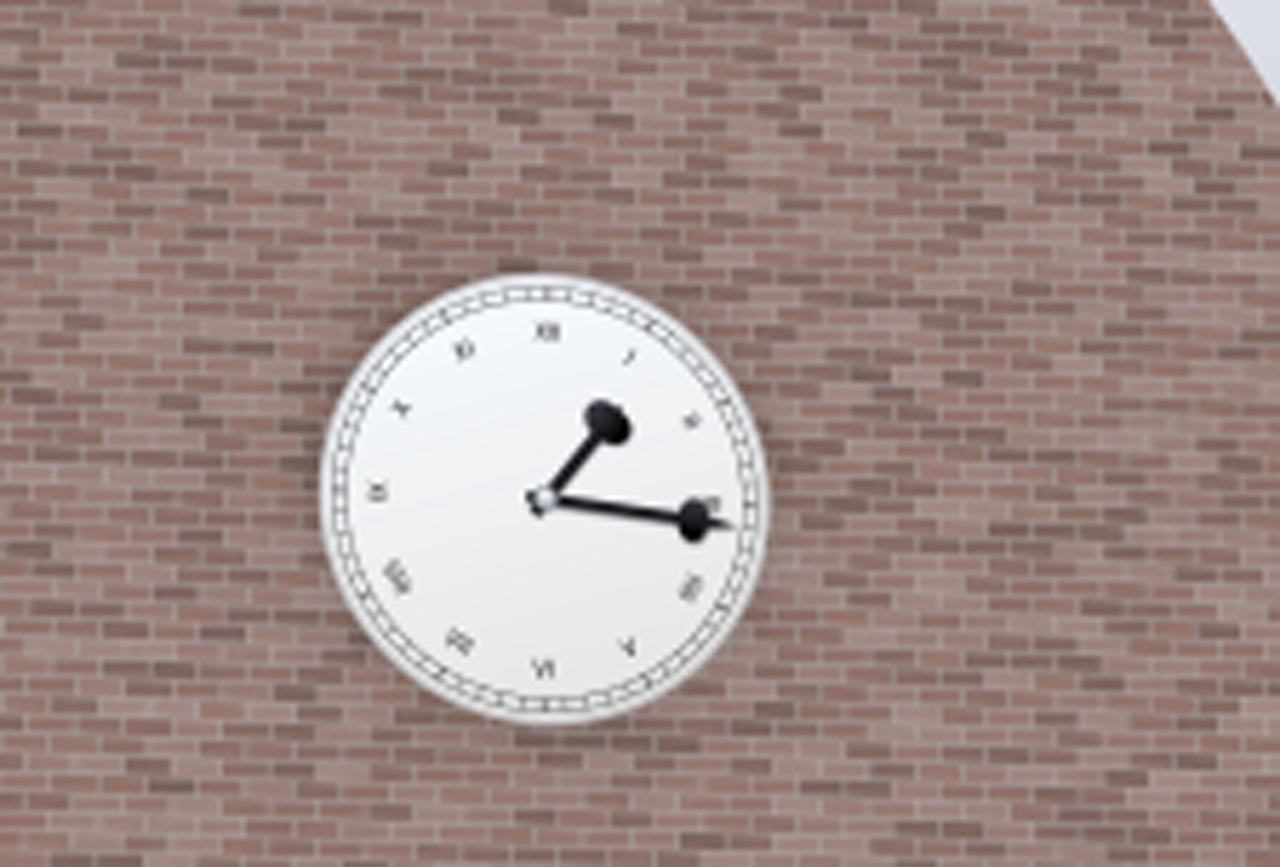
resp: 1,16
